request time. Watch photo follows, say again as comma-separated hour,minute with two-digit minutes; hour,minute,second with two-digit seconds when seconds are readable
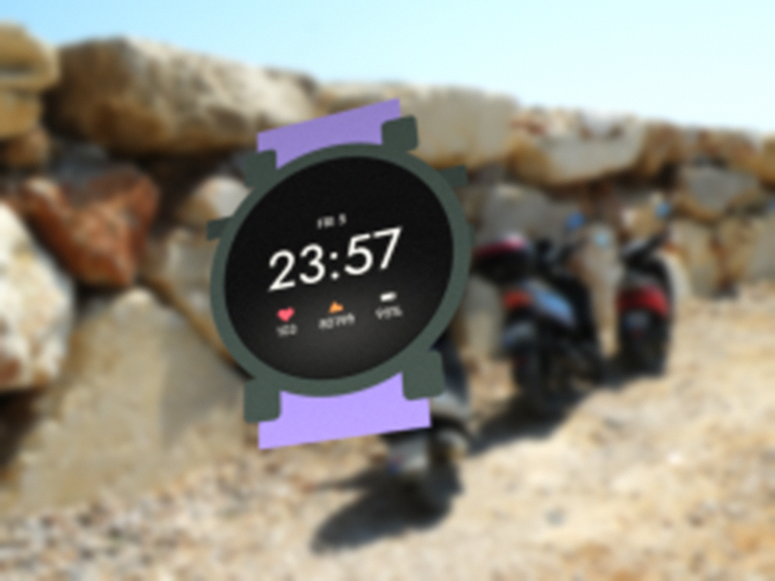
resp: 23,57
